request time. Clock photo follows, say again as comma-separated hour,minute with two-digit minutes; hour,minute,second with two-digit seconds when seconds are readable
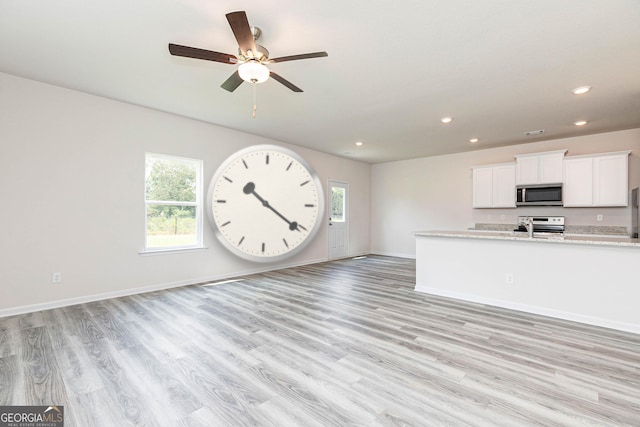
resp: 10,21
